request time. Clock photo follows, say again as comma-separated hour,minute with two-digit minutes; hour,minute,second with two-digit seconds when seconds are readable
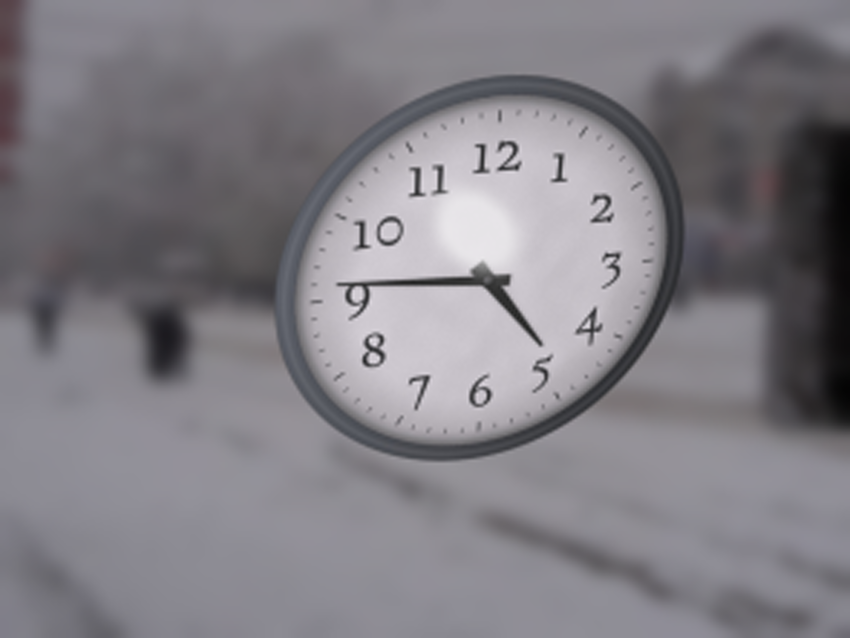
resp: 4,46
